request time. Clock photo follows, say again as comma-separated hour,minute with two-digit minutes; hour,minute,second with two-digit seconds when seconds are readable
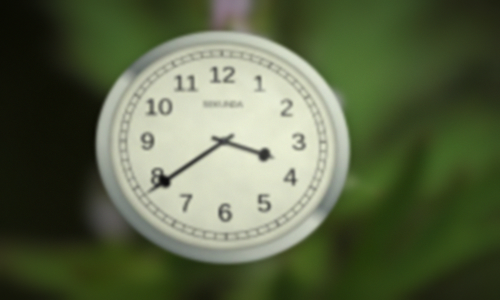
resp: 3,39
